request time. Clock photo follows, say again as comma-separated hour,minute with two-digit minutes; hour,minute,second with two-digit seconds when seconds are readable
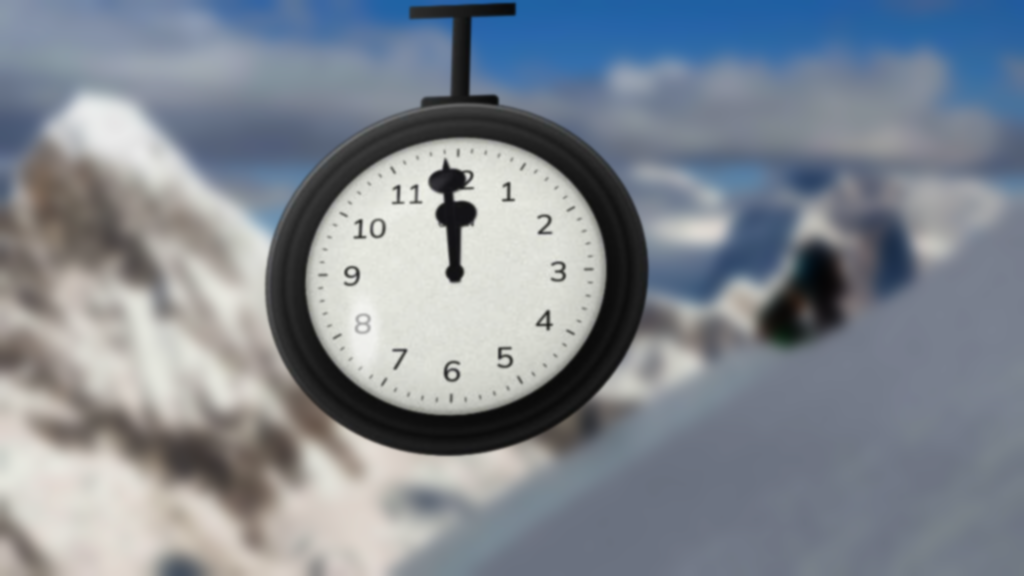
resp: 11,59
